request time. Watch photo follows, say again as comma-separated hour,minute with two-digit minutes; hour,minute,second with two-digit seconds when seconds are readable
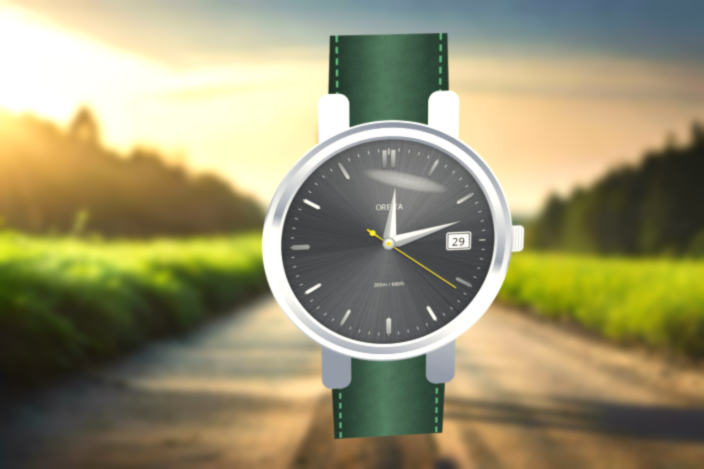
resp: 12,12,21
